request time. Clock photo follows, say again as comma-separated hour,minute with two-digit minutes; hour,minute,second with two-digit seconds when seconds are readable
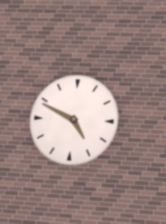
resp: 4,49
